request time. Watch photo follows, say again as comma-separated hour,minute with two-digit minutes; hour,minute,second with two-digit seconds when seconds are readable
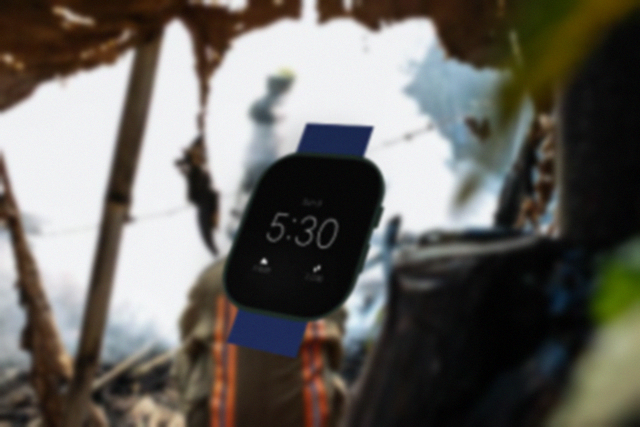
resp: 5,30
